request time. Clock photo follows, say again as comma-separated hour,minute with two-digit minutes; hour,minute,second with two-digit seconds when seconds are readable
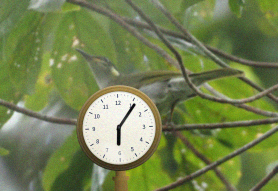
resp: 6,06
